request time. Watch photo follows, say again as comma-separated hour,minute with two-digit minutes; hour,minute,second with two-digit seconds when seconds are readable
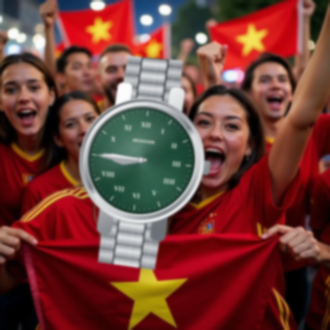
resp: 8,45
